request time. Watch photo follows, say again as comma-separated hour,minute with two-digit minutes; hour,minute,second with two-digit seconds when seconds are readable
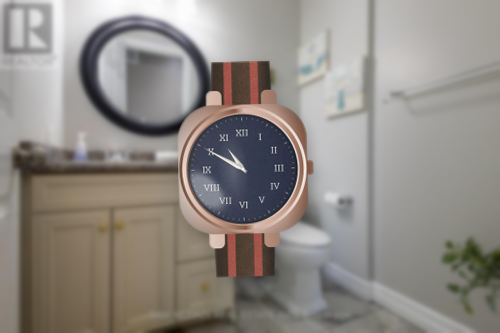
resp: 10,50
